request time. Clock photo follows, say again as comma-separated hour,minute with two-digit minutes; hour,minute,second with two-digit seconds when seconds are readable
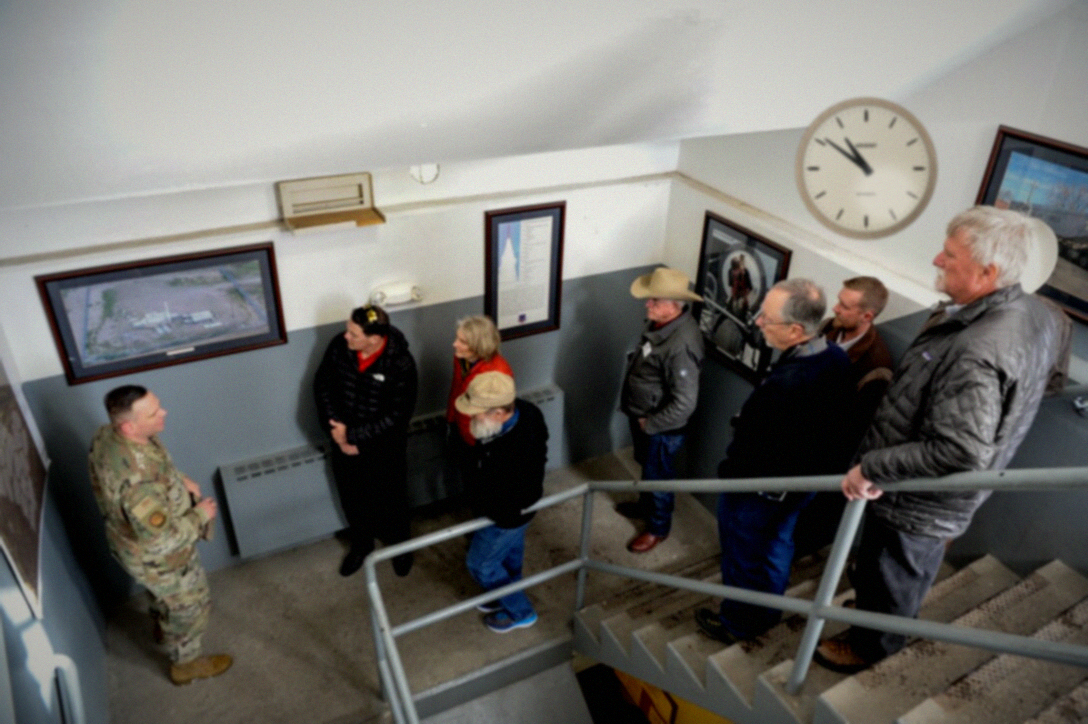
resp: 10,51
